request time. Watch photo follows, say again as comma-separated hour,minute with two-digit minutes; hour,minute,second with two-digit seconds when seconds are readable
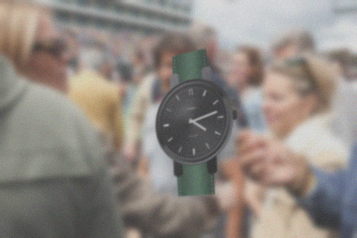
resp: 4,13
